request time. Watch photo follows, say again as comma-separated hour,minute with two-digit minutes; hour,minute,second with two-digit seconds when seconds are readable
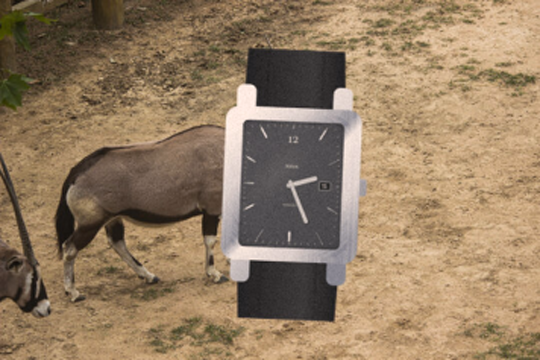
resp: 2,26
